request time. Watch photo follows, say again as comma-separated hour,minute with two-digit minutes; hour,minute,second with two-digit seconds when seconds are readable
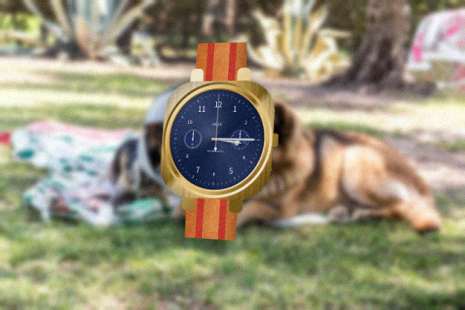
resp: 3,15
